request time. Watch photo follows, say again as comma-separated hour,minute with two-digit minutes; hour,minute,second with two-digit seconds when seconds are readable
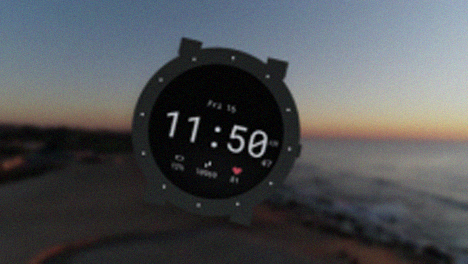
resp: 11,50
